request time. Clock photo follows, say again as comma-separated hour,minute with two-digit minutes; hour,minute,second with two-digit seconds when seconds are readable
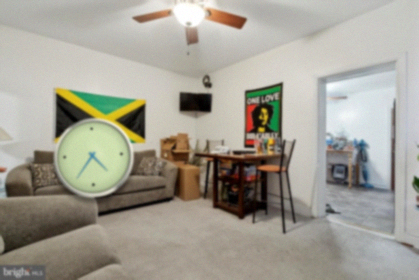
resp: 4,36
